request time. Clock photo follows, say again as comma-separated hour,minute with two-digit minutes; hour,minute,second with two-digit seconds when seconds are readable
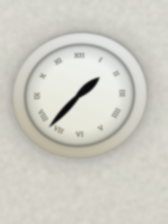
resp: 1,37
